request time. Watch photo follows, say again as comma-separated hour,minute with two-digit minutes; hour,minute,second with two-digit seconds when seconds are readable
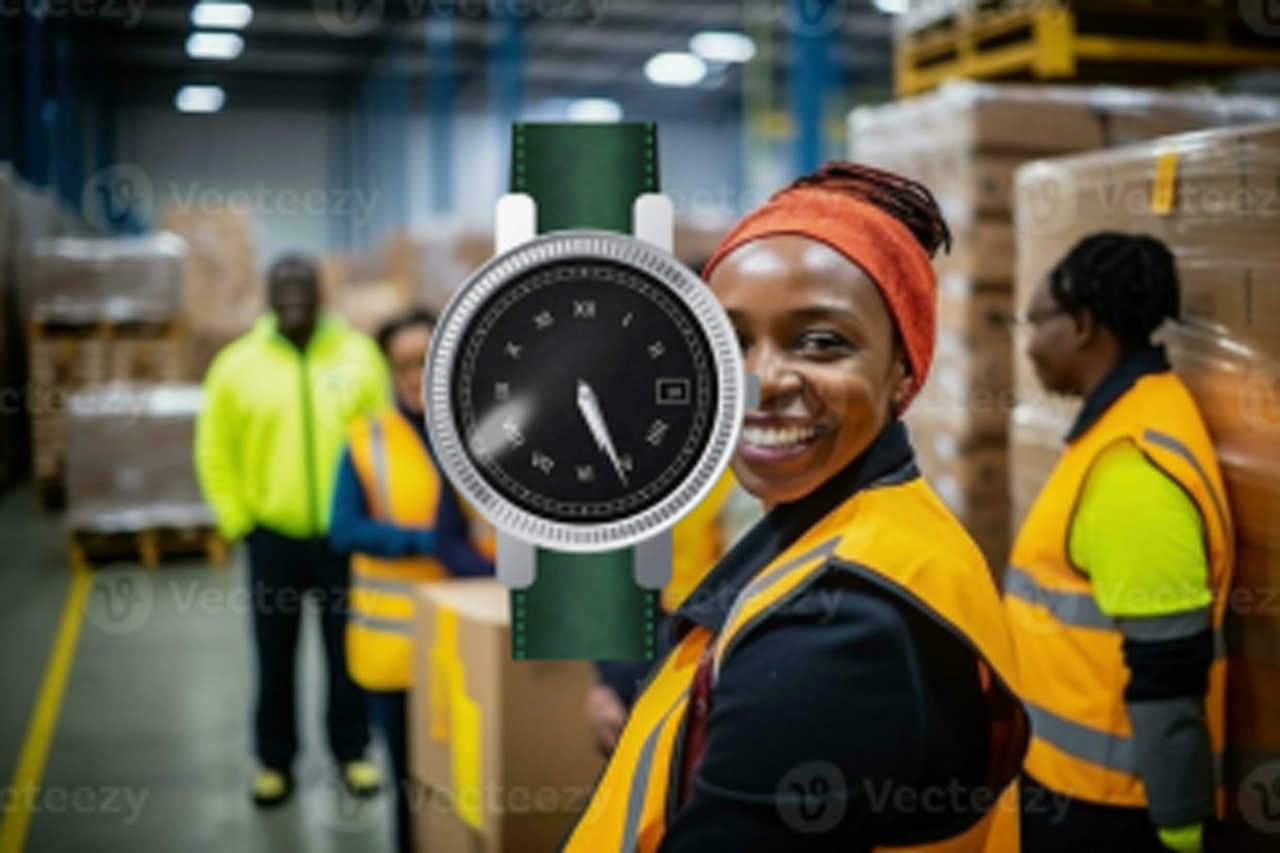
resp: 5,26
